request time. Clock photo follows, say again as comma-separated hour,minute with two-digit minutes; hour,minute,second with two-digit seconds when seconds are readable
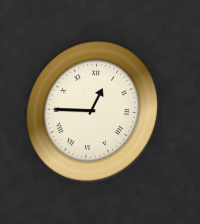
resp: 12,45
